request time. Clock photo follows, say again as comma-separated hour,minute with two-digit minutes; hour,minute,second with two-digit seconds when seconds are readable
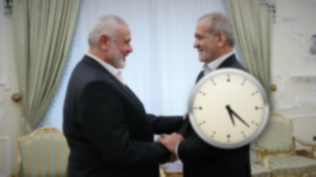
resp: 5,22
